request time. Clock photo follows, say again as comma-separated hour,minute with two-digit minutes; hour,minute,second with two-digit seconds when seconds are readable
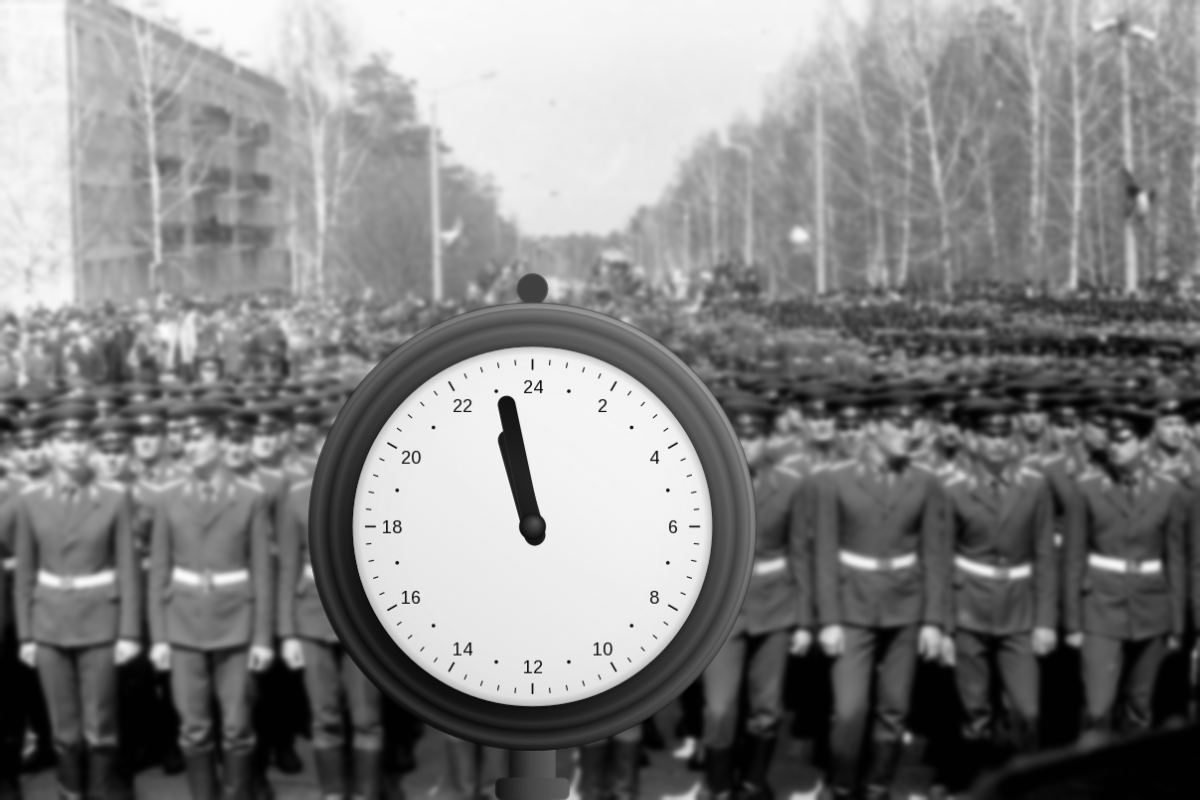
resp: 22,58
